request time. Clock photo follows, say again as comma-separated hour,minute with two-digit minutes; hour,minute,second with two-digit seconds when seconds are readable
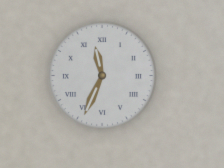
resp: 11,34
